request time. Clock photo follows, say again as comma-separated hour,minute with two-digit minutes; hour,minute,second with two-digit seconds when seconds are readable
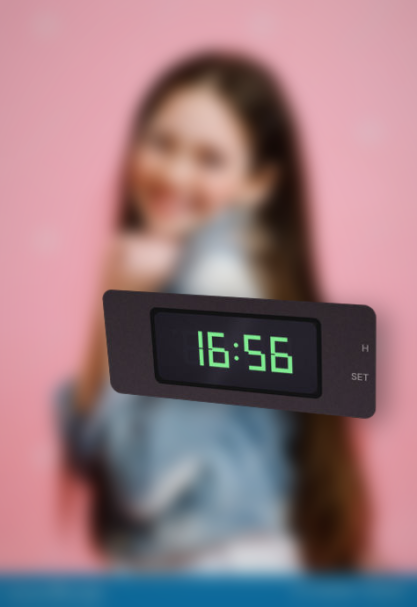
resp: 16,56
